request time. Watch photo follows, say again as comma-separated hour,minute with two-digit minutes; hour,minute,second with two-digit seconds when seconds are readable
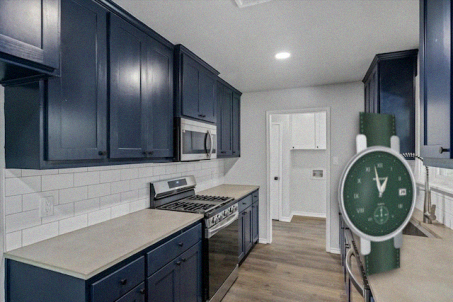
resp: 12,58
